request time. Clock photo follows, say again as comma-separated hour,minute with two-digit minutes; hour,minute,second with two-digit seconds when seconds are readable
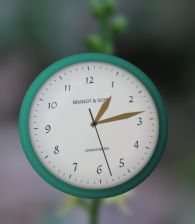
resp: 1,13,28
